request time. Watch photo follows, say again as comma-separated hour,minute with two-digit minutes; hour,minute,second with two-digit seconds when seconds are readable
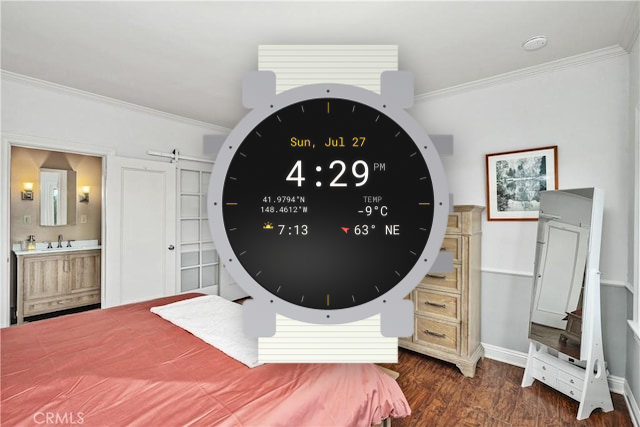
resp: 4,29
